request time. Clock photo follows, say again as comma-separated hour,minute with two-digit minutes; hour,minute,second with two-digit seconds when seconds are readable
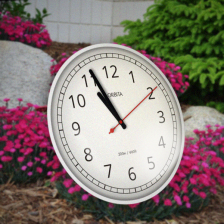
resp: 10,56,10
